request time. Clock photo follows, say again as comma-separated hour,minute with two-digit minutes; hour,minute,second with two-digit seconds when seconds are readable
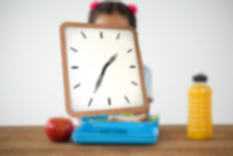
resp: 1,35
